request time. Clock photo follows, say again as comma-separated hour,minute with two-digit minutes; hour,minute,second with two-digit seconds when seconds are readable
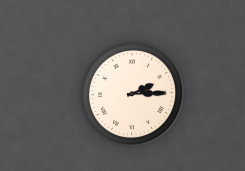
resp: 2,15
